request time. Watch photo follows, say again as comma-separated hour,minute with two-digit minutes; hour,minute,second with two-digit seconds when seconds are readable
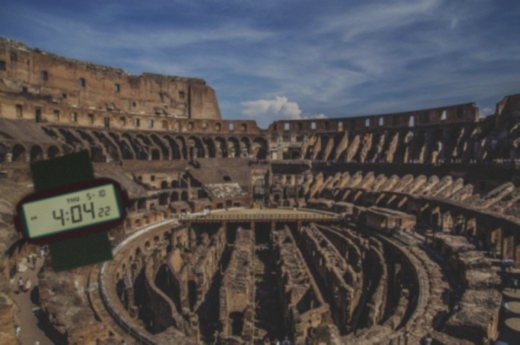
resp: 4,04
